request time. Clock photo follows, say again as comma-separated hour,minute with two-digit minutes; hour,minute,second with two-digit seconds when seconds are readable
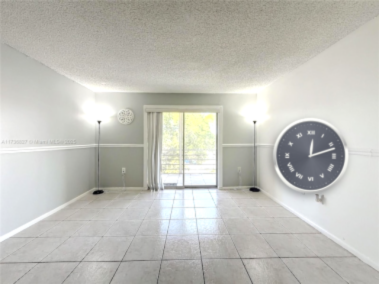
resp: 12,12
